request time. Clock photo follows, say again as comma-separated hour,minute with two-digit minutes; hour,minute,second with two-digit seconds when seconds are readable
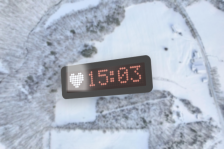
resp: 15,03
